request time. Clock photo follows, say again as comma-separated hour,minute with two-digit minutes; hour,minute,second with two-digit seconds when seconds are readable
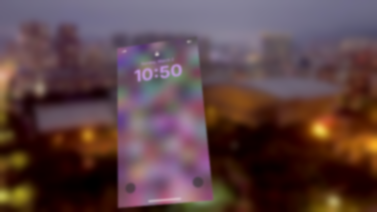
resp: 10,50
